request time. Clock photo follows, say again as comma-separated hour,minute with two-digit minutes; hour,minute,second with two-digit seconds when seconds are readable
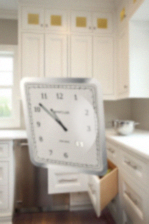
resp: 10,52
